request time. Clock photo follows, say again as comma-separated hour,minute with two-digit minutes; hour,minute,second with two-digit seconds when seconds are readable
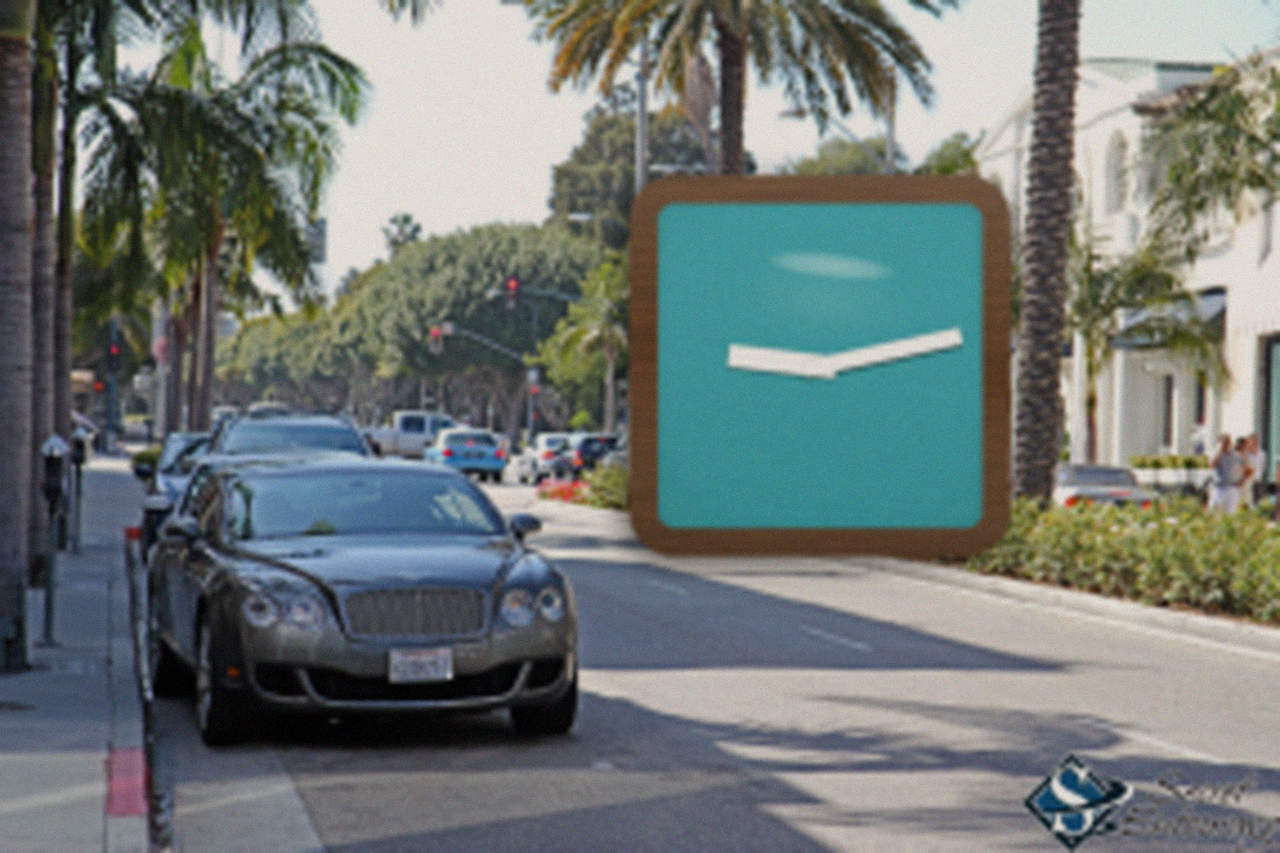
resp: 9,13
